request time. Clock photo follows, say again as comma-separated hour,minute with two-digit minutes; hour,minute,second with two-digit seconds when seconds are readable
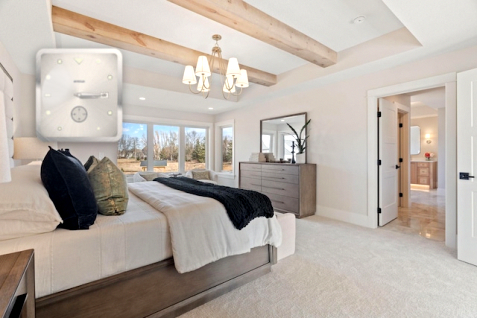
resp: 3,15
